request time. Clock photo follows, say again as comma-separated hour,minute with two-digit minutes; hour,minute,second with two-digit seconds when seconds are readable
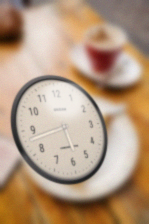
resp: 5,43
